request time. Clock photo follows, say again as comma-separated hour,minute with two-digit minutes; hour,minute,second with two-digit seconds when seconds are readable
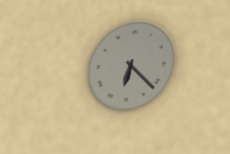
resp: 6,22
